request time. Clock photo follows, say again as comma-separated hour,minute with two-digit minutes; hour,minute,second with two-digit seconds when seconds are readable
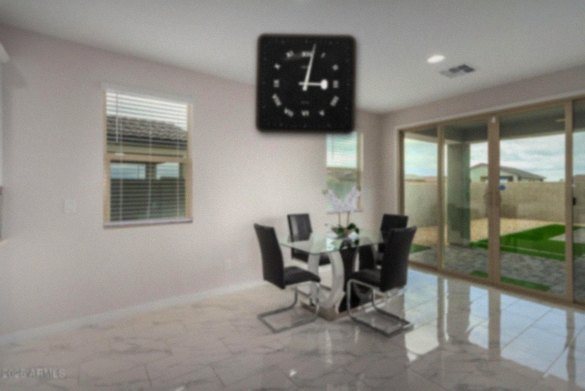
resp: 3,02
